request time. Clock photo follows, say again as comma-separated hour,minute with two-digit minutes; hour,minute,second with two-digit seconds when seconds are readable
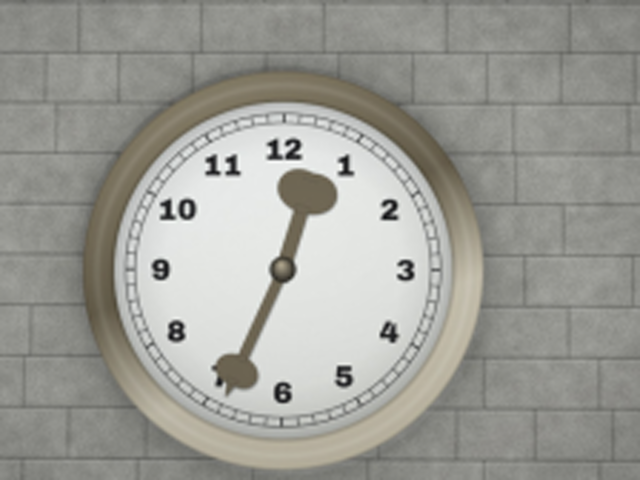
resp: 12,34
